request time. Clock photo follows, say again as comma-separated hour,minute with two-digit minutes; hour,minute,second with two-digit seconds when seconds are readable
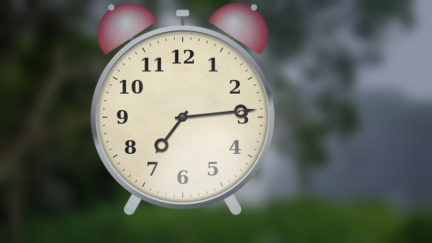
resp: 7,14
